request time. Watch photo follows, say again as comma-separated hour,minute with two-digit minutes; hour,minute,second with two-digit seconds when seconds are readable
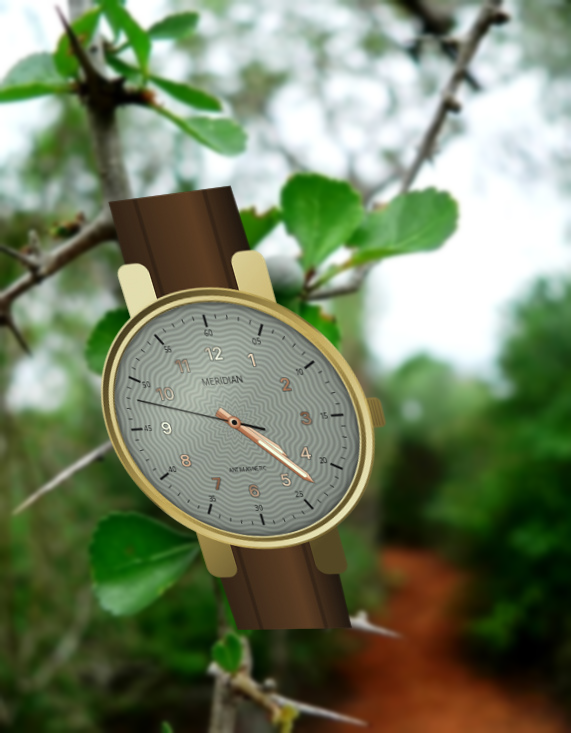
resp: 4,22,48
